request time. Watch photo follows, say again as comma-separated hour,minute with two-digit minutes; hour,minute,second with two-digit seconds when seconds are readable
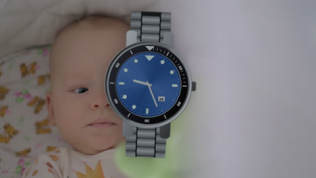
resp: 9,26
